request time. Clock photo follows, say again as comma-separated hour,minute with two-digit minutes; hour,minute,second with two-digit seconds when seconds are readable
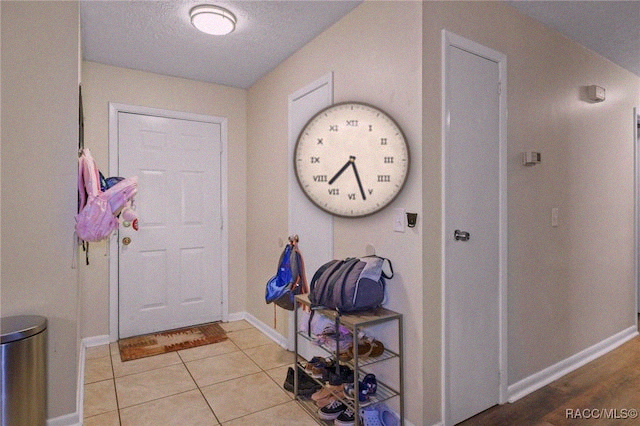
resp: 7,27
